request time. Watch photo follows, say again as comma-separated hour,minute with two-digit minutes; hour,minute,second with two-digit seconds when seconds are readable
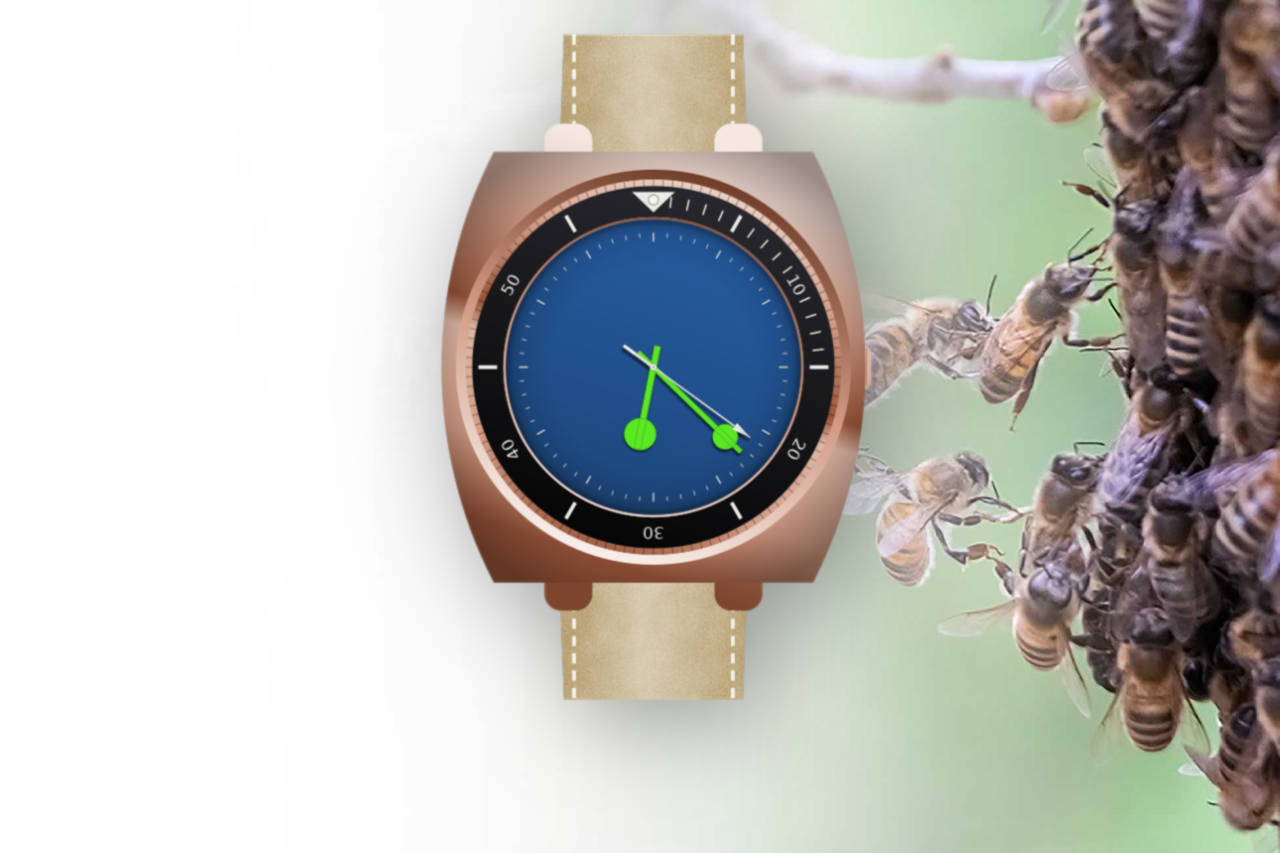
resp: 6,22,21
